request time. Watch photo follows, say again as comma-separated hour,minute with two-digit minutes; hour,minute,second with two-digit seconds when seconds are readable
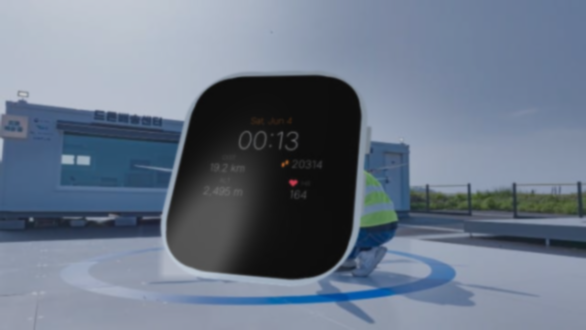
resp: 0,13
